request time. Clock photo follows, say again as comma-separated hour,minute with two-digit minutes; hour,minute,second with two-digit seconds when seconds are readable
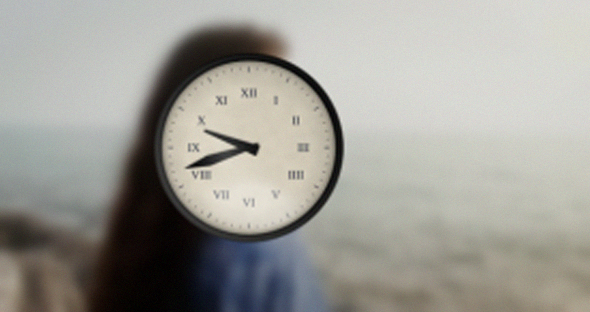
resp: 9,42
